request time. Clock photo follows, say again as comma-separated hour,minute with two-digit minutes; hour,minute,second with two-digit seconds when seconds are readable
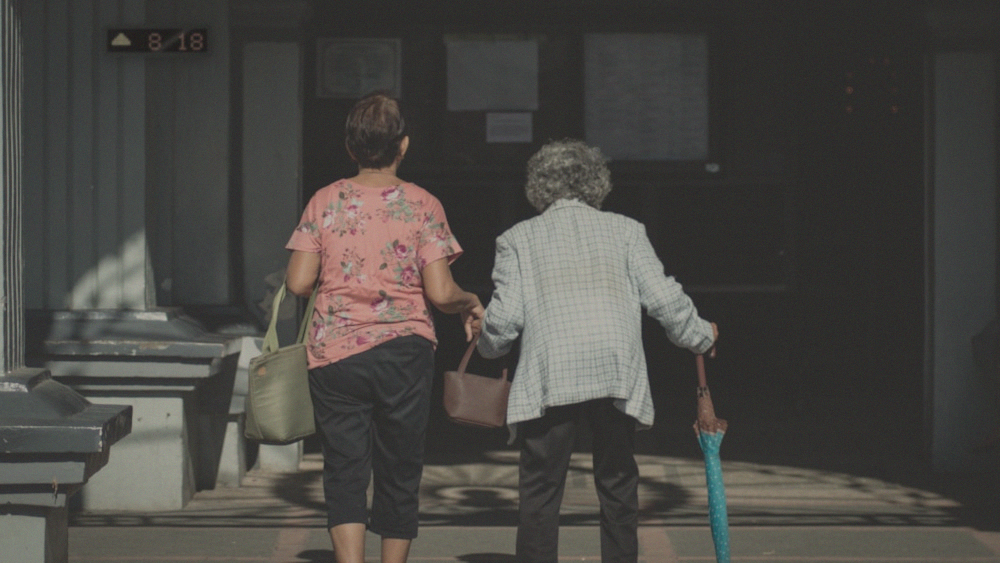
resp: 8,18
